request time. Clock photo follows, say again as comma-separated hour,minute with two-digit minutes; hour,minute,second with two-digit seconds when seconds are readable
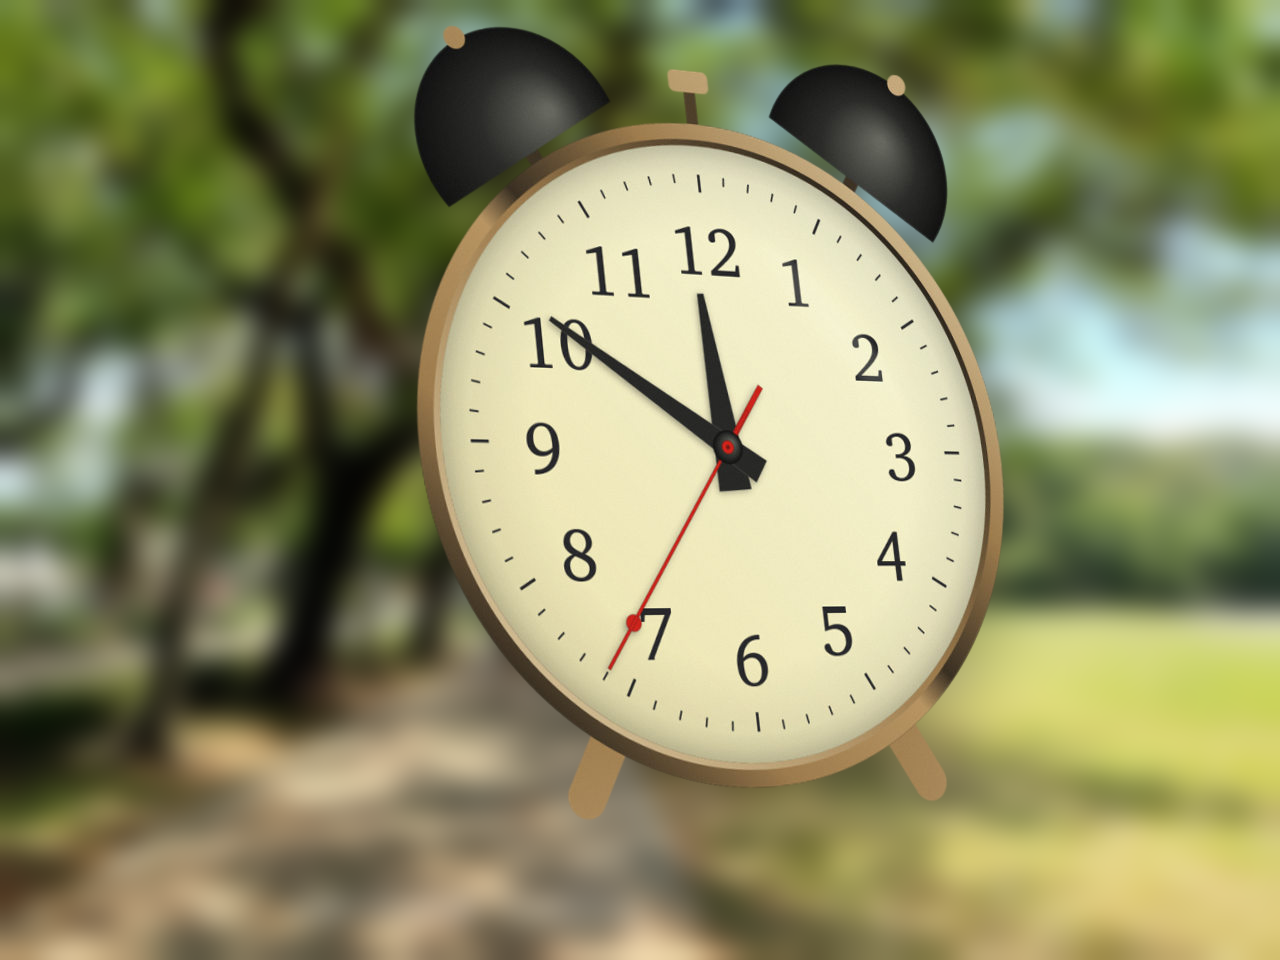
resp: 11,50,36
